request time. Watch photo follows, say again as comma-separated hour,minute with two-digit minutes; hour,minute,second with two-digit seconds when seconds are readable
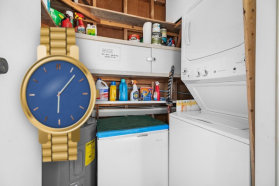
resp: 6,07
